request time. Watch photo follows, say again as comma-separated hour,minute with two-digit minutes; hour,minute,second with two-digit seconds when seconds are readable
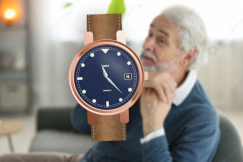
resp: 11,23
